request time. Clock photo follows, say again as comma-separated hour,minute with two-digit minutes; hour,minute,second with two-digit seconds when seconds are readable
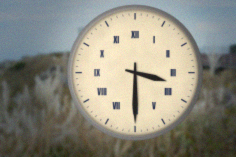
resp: 3,30
